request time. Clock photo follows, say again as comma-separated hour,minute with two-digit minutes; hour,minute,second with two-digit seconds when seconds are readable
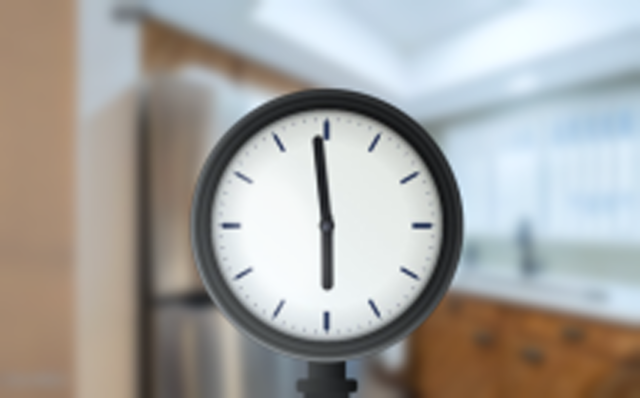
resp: 5,59
